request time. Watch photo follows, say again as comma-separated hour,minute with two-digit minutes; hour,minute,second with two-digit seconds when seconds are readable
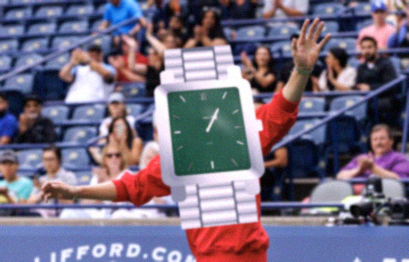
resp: 1,05
